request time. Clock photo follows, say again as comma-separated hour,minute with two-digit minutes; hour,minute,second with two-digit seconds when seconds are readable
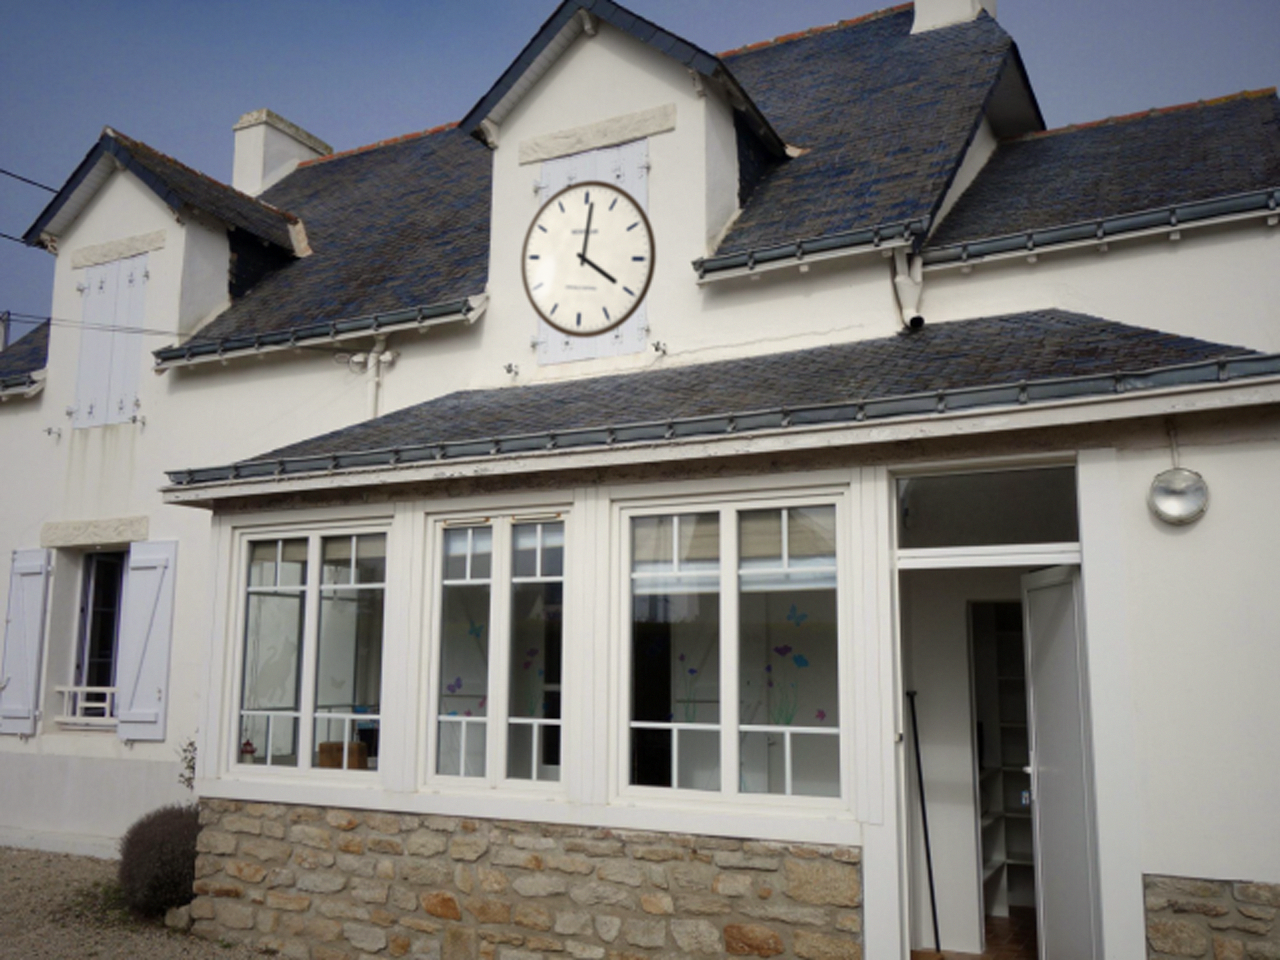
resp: 4,01
